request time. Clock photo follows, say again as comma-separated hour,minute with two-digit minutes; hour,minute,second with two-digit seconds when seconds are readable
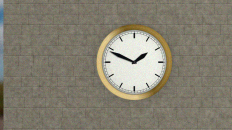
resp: 1,49
